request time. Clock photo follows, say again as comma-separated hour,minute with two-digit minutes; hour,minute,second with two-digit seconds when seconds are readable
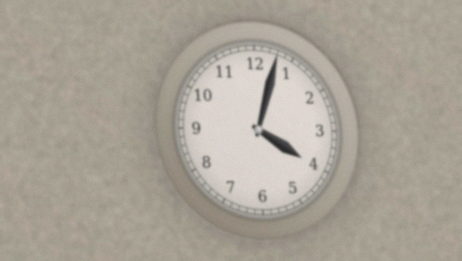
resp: 4,03
